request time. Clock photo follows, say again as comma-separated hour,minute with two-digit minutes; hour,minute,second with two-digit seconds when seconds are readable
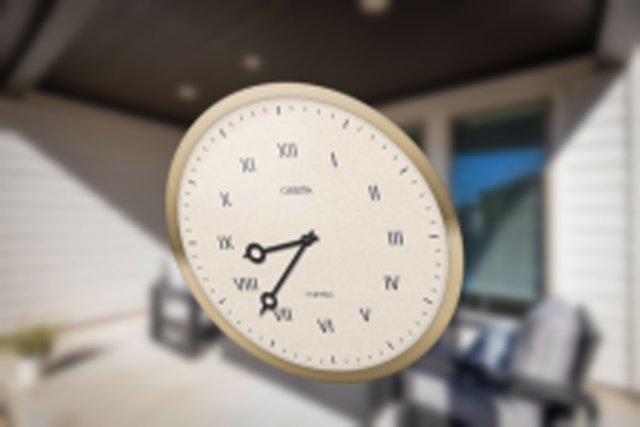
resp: 8,37
